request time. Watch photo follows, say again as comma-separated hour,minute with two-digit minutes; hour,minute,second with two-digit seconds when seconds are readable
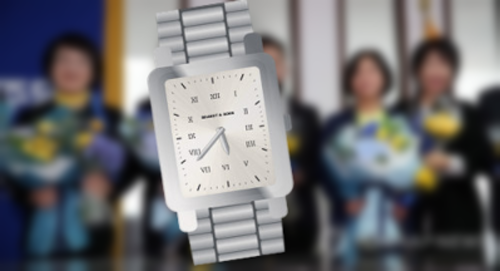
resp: 5,38
